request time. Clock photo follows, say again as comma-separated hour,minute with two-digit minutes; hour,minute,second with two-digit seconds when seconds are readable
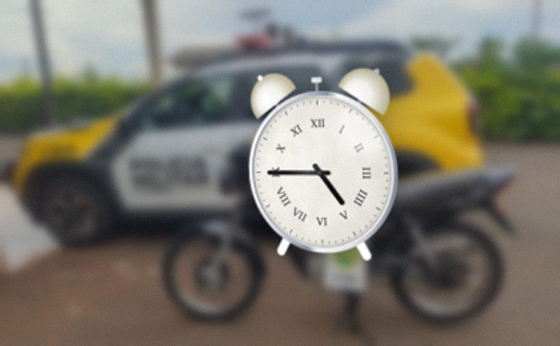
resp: 4,45
